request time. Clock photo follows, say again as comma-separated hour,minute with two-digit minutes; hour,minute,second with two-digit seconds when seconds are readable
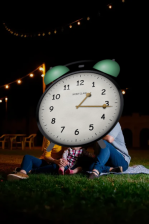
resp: 1,16
